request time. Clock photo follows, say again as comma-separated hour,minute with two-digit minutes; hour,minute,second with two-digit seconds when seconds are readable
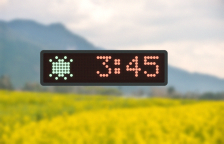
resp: 3,45
